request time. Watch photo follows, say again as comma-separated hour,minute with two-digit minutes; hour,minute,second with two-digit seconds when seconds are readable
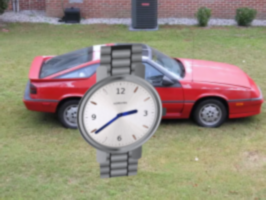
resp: 2,39
